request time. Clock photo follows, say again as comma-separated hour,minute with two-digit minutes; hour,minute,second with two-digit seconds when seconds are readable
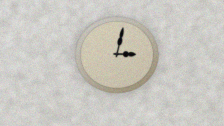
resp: 3,02
